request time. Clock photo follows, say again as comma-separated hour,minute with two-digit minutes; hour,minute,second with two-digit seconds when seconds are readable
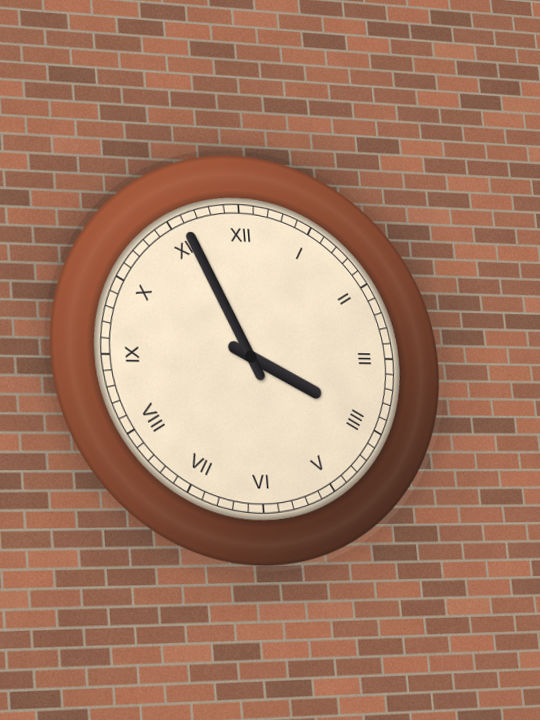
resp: 3,56
